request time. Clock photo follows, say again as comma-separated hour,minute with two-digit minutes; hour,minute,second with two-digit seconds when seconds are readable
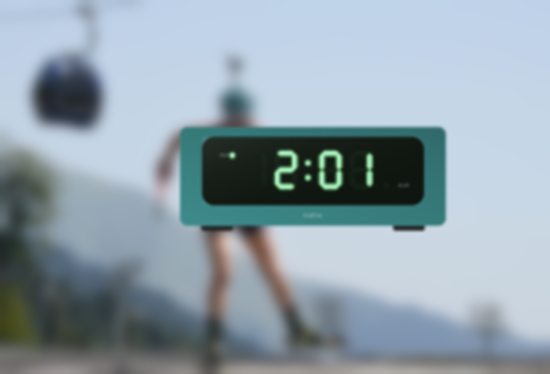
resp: 2,01
